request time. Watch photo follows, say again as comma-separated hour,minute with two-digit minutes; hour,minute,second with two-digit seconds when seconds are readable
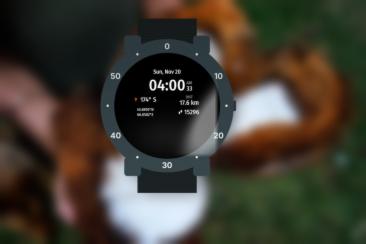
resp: 4,00
